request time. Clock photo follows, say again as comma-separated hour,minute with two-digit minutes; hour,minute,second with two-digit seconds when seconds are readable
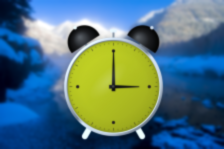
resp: 3,00
